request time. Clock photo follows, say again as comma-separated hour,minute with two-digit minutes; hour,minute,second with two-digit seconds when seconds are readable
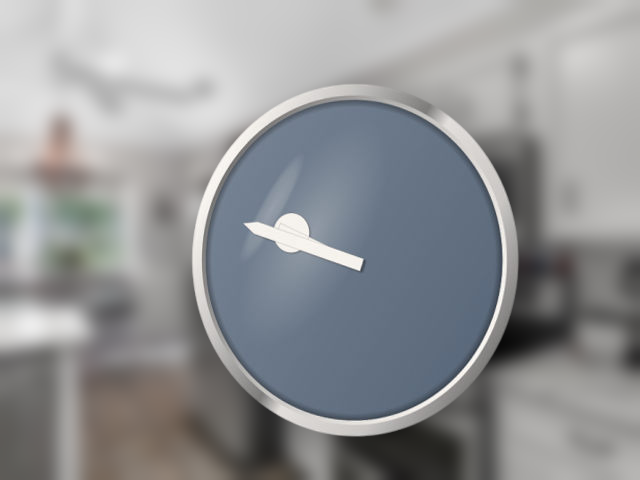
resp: 9,48
